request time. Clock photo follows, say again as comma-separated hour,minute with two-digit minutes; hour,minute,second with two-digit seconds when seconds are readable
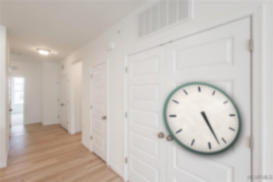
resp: 5,27
